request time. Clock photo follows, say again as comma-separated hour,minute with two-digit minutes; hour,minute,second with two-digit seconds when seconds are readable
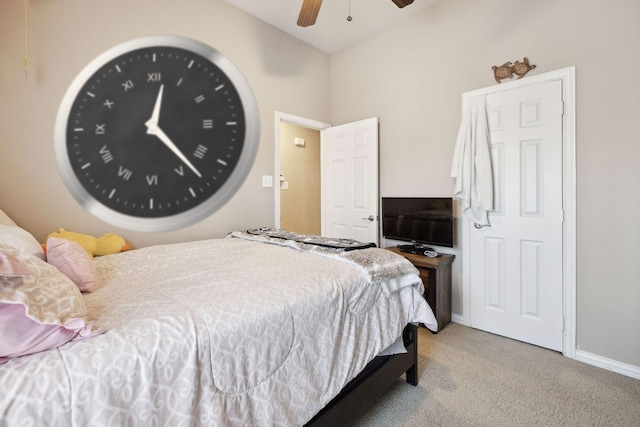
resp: 12,23
